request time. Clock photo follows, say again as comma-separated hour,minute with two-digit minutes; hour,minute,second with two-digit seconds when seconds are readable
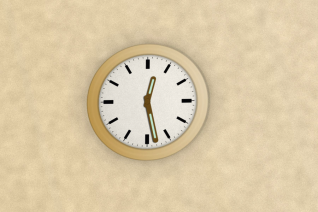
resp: 12,28
